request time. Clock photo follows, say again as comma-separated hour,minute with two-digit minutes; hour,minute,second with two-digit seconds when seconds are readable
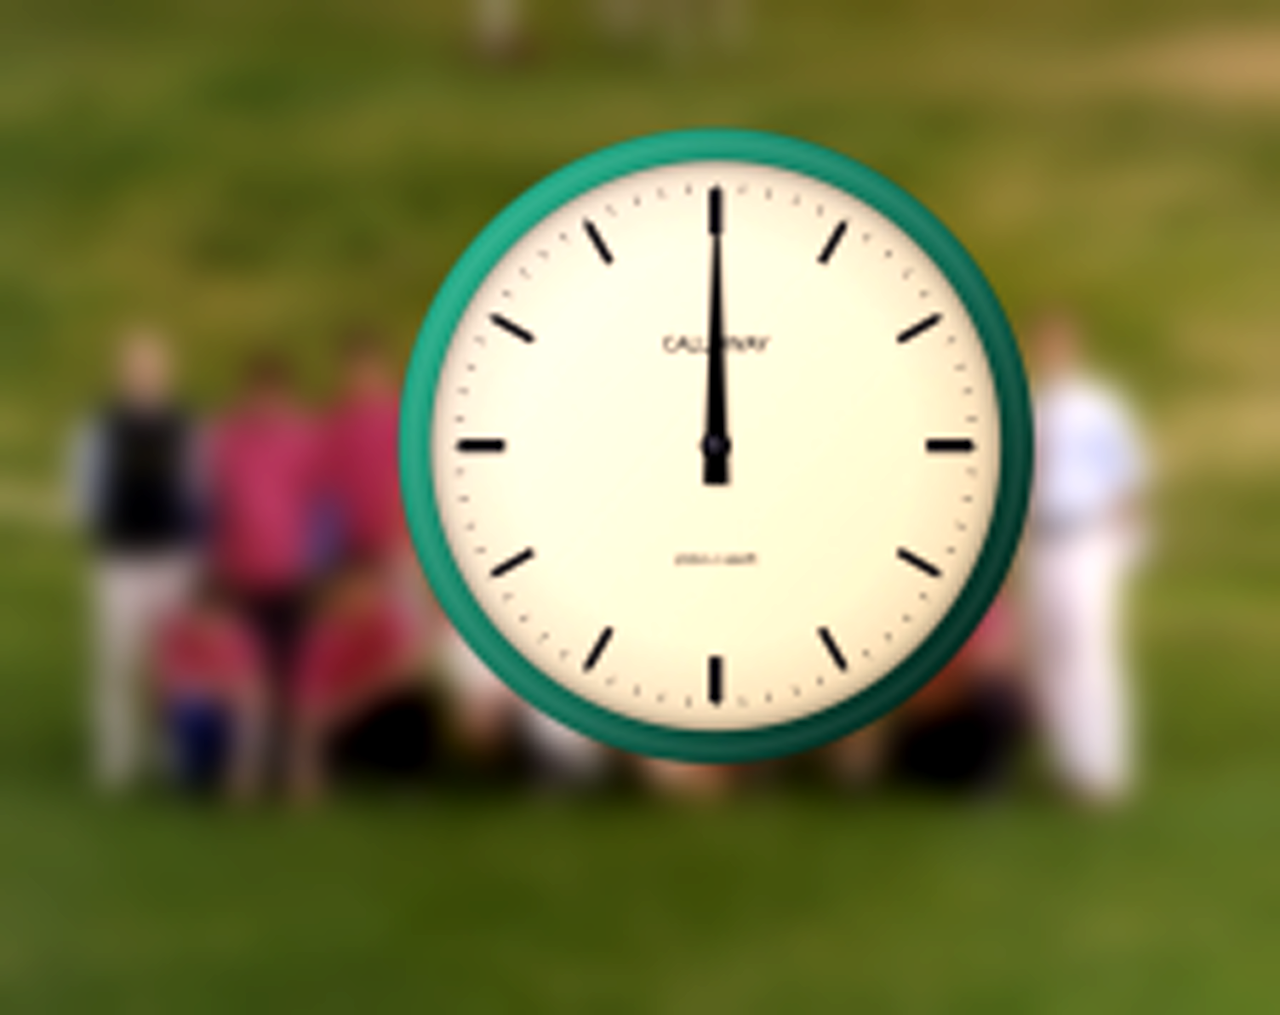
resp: 12,00
